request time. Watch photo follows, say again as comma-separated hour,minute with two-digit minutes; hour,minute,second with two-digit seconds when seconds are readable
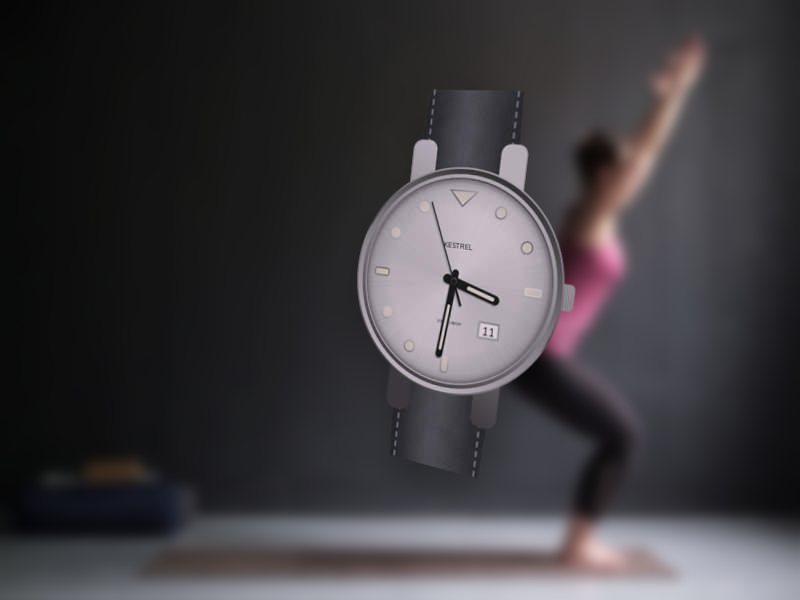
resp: 3,30,56
